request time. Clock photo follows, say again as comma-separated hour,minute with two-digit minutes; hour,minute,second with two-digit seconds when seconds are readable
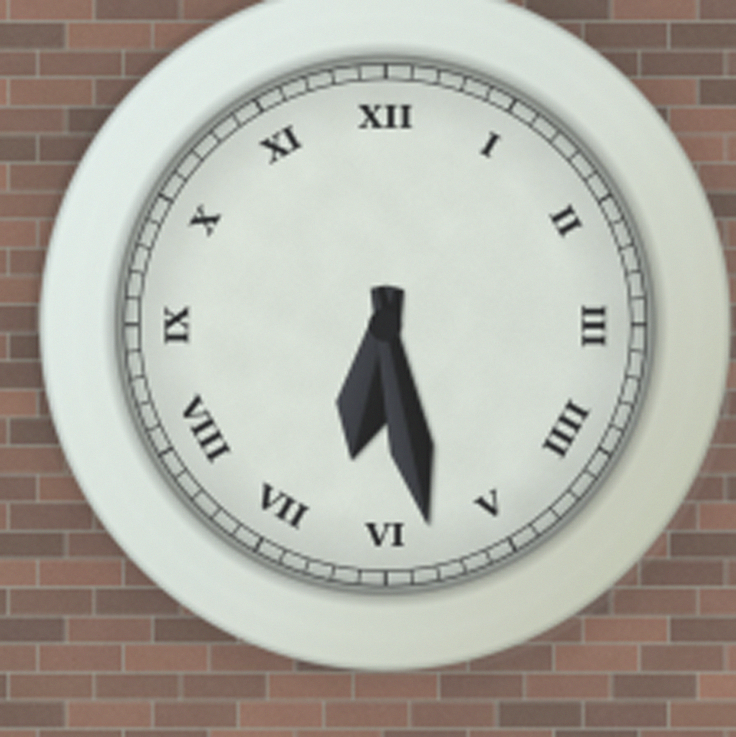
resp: 6,28
